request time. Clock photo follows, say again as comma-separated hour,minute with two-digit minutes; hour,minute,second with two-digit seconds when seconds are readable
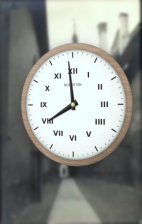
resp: 7,59
